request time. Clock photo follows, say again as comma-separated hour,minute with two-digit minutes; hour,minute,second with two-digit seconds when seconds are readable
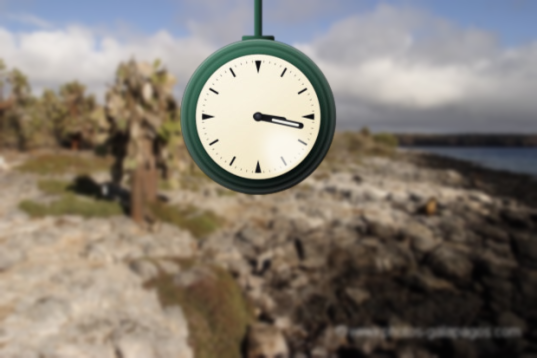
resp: 3,17
